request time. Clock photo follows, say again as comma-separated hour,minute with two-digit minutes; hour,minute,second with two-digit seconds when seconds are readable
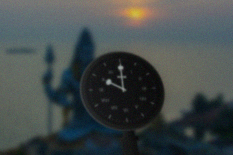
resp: 10,00
